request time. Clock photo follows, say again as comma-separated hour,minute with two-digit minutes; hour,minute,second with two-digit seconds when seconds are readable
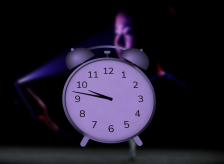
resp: 9,47
